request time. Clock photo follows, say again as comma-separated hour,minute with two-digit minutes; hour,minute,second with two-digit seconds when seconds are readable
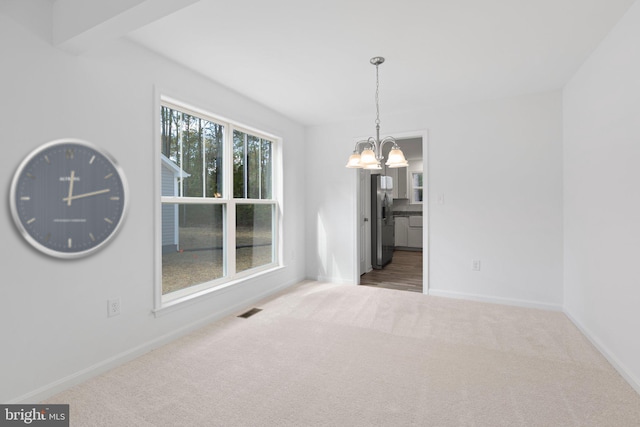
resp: 12,13
